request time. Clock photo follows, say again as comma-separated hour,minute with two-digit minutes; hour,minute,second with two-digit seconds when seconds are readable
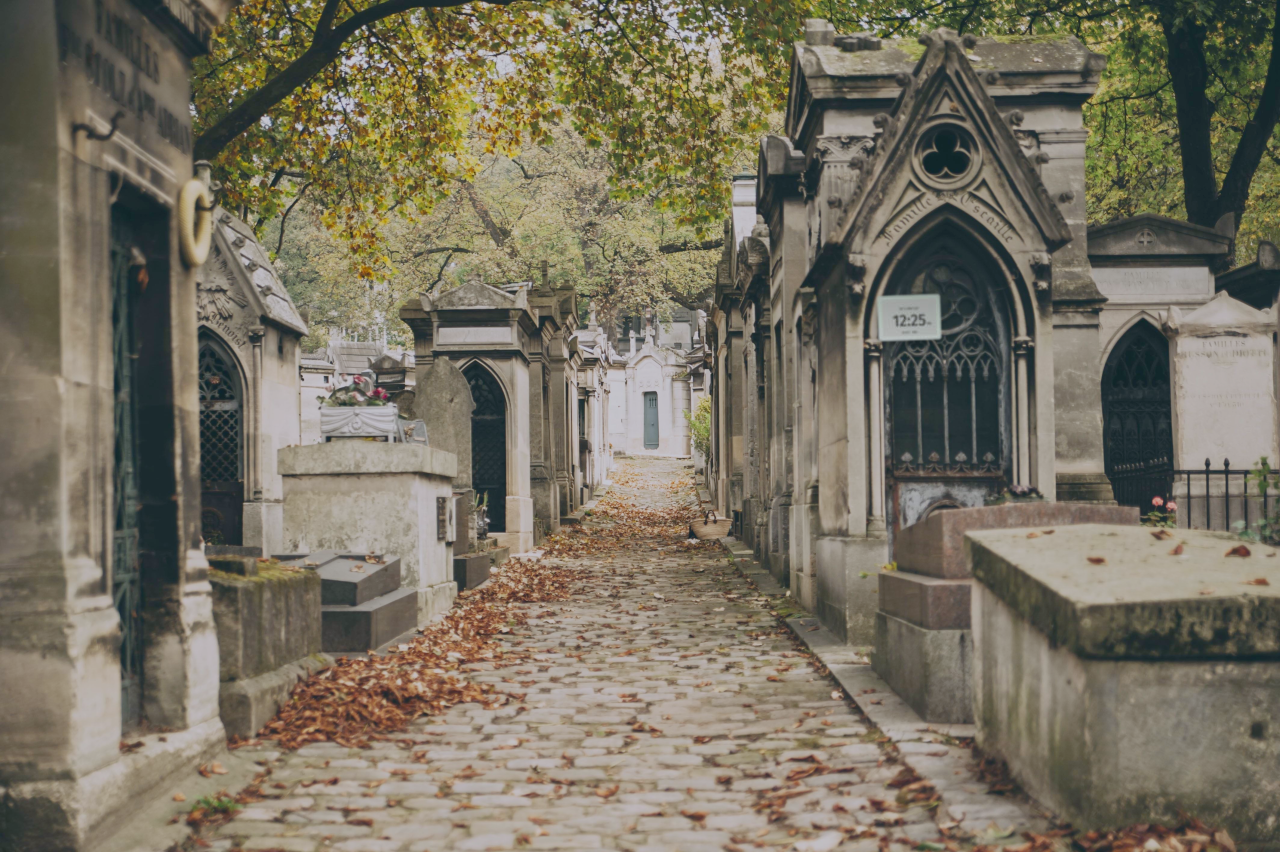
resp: 12,25
